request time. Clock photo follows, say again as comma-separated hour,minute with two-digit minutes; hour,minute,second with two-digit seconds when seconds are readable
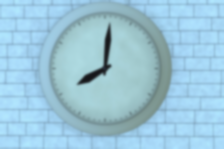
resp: 8,01
